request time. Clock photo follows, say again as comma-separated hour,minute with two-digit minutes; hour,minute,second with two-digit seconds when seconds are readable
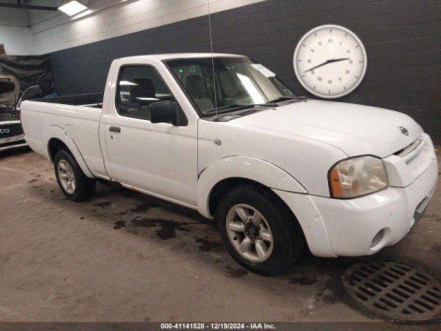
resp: 2,41
